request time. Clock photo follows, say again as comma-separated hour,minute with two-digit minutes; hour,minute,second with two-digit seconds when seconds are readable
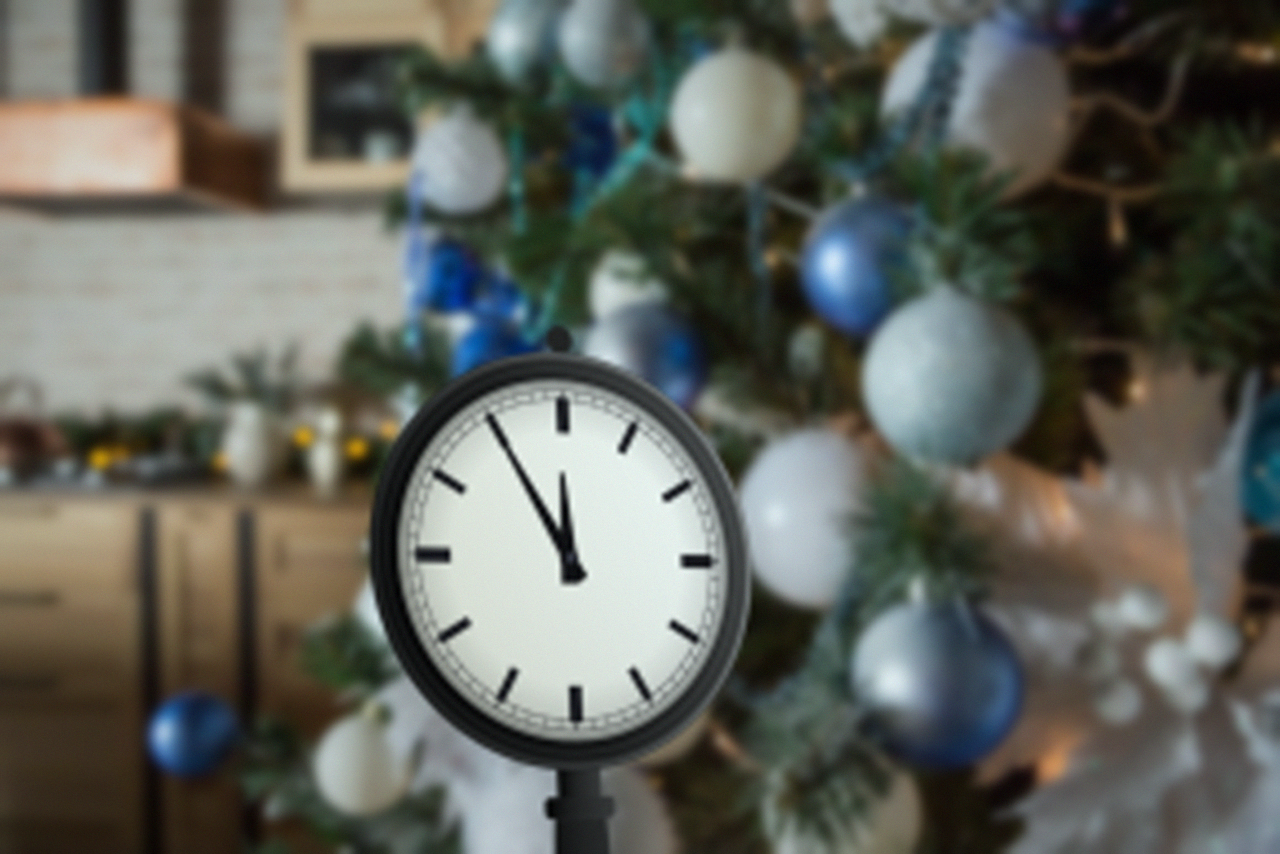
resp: 11,55
